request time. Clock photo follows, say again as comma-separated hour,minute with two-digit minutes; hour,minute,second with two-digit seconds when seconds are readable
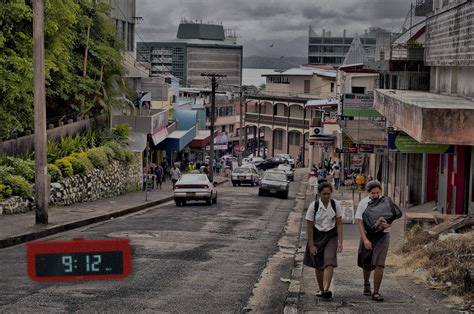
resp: 9,12
